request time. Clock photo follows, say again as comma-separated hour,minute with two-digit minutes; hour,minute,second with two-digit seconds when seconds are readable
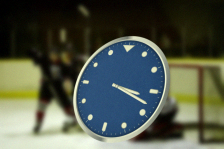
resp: 3,18
